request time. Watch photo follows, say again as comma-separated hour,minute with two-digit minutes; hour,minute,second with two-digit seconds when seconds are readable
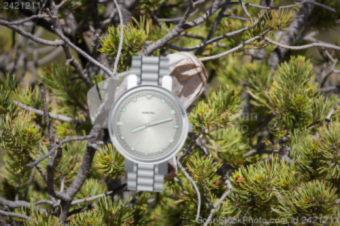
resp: 8,12
